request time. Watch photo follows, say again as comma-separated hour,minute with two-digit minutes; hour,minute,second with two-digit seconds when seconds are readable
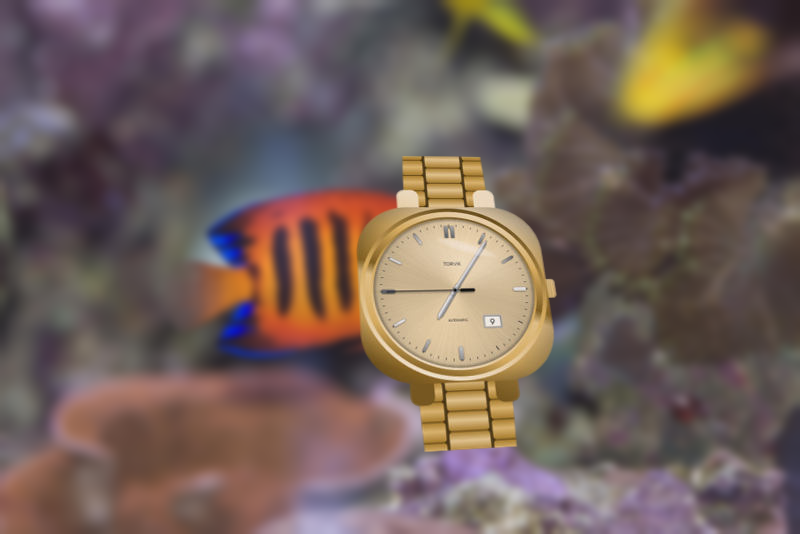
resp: 7,05,45
